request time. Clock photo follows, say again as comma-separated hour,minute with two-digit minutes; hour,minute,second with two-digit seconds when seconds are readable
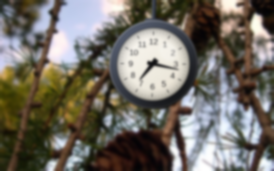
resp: 7,17
